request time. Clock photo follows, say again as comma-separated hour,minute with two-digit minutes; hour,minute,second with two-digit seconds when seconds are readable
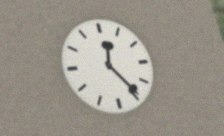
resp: 12,24
